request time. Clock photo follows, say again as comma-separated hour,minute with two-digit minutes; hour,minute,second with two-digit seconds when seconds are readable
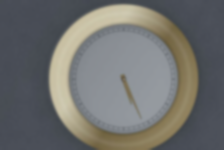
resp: 5,26
